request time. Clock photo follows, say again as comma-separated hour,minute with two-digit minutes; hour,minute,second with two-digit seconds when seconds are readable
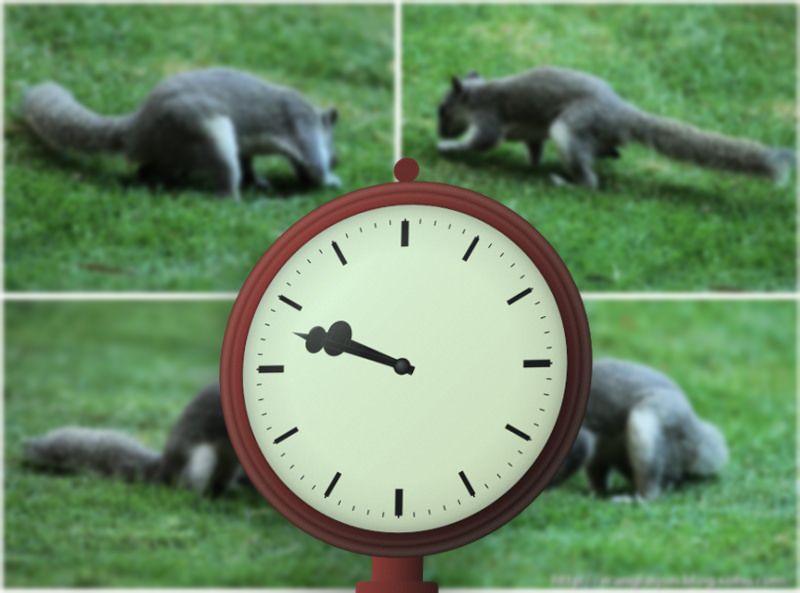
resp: 9,48
